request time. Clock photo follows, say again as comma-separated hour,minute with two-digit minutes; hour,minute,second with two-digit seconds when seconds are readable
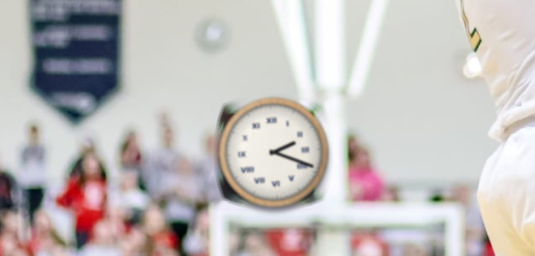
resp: 2,19
